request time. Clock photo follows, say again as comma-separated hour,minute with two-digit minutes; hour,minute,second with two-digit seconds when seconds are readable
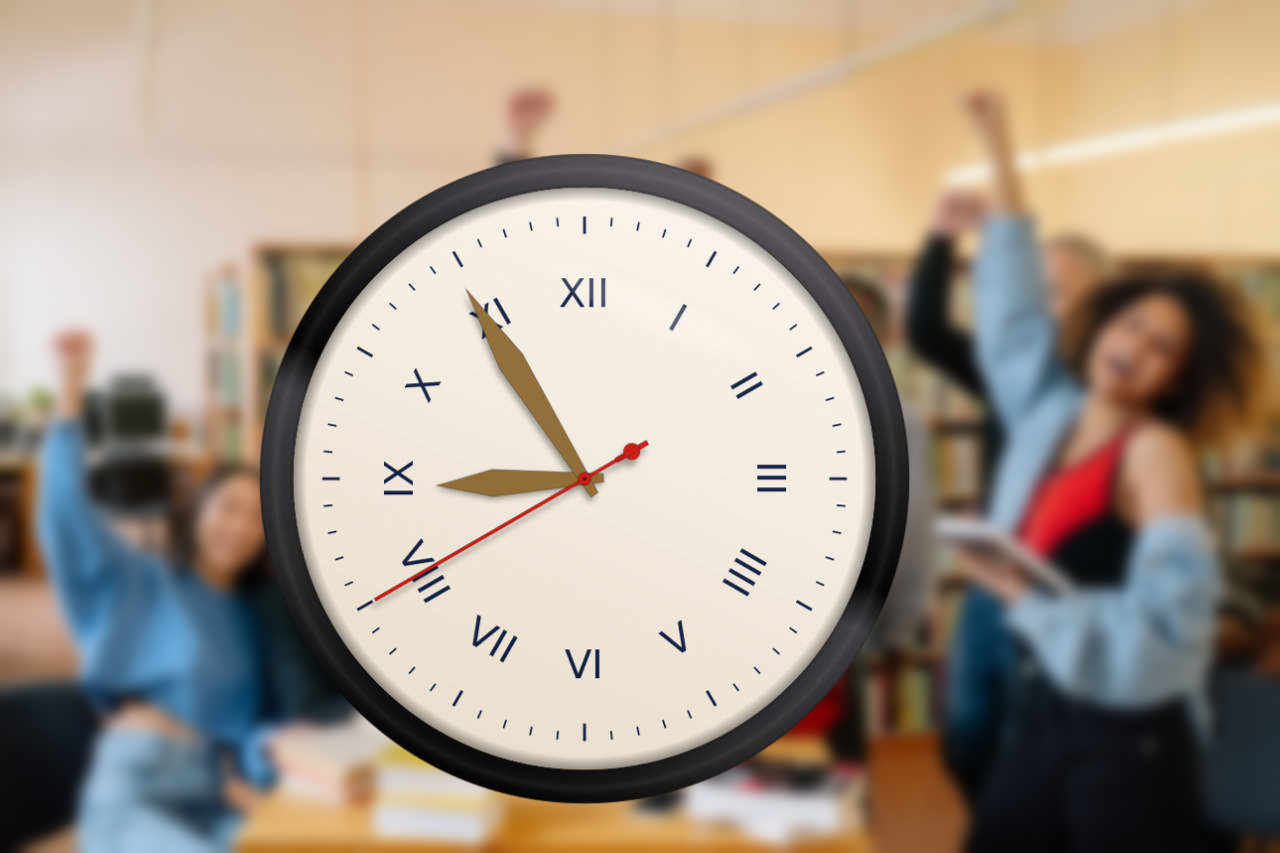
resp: 8,54,40
